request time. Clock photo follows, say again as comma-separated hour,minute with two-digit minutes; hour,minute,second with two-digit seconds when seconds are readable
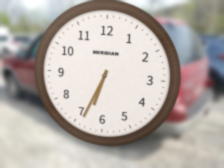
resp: 6,34
